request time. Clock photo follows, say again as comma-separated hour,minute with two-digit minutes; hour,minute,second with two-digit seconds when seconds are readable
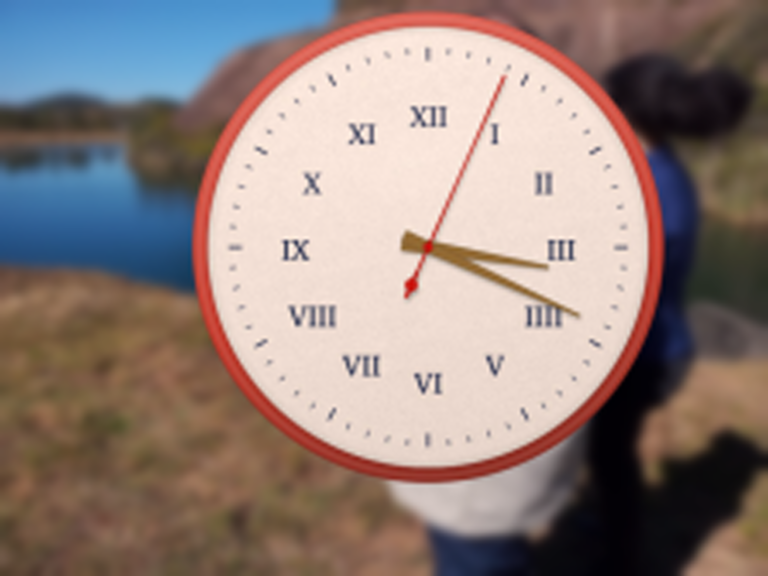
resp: 3,19,04
